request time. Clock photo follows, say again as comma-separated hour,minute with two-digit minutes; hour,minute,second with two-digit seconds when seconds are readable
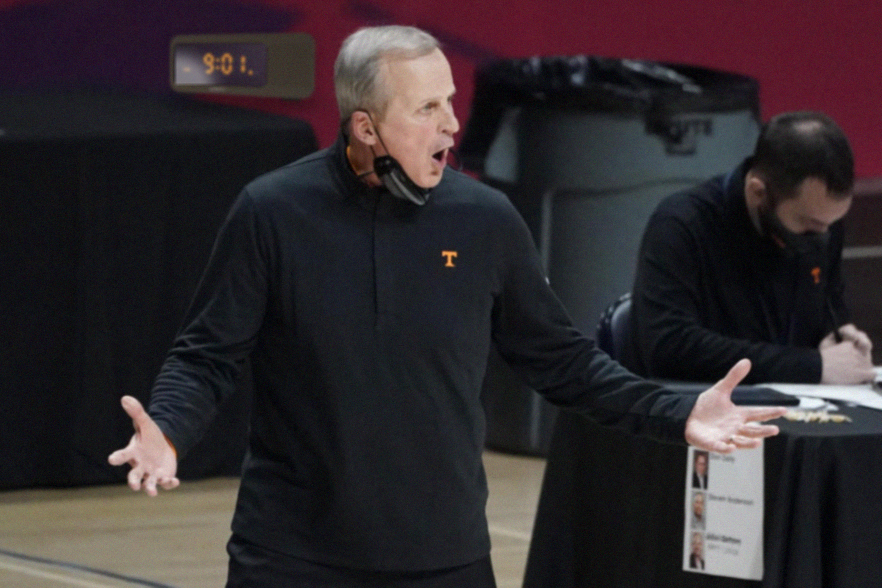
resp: 9,01
